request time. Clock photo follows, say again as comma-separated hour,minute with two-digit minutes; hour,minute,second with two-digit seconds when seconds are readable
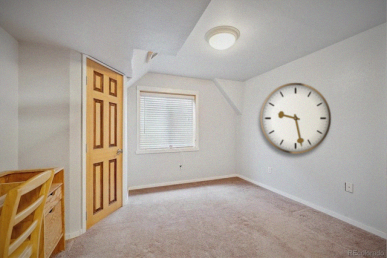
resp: 9,28
